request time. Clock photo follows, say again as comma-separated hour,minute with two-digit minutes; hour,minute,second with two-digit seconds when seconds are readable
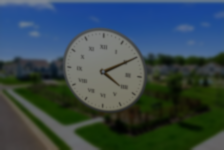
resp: 4,10
